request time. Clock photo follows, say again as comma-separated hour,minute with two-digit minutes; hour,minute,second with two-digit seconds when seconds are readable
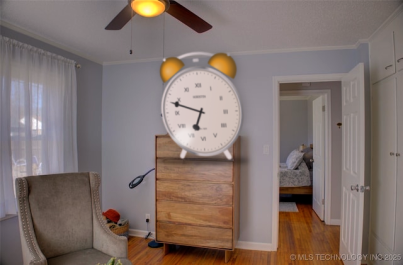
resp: 6,48
